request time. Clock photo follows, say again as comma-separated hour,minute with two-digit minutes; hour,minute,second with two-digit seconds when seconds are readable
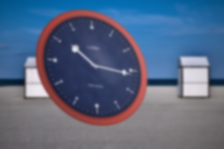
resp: 10,16
